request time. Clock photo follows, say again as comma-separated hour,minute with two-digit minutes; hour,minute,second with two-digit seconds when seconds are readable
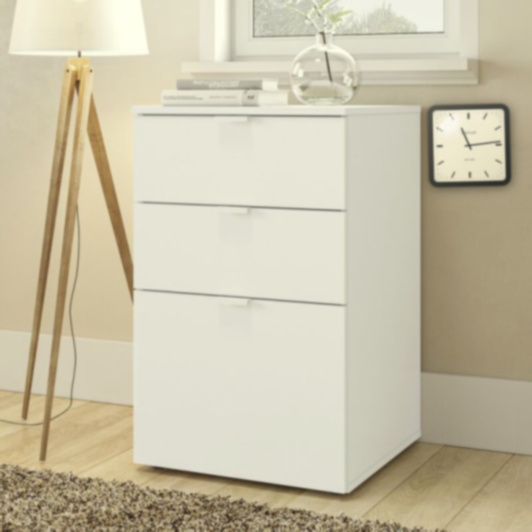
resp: 11,14
